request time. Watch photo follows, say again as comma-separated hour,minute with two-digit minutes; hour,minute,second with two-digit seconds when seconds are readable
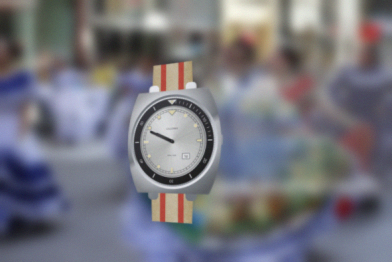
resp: 9,49
